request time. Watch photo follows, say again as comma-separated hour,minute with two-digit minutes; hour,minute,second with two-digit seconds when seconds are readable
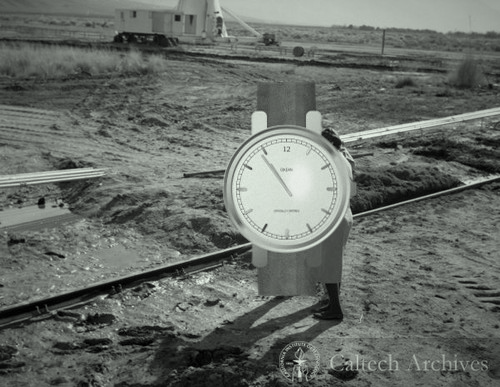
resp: 10,54
